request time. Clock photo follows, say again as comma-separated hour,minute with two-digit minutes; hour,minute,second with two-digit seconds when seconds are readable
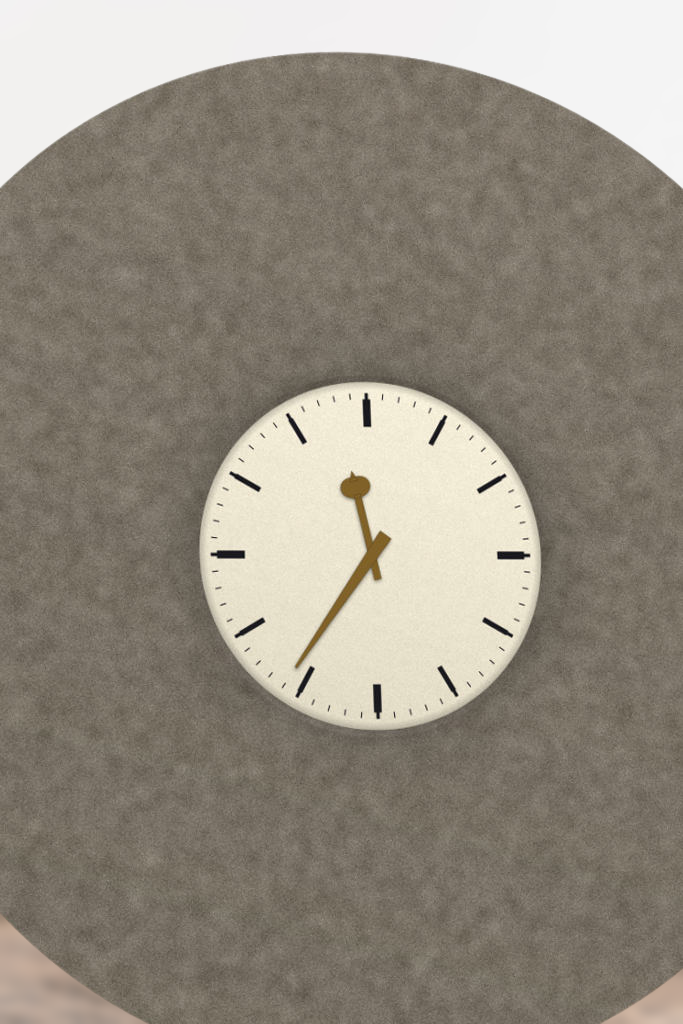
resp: 11,36
